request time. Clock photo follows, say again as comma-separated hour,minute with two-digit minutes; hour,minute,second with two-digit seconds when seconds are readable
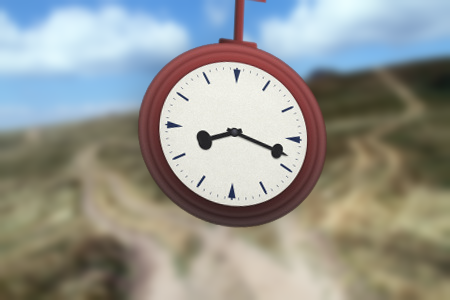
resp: 8,18
